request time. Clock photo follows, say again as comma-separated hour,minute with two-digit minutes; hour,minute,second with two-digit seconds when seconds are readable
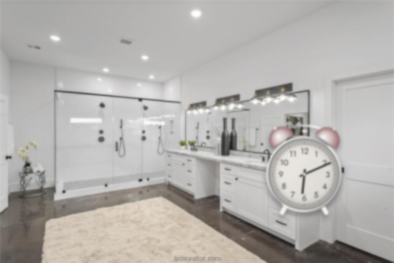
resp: 6,11
